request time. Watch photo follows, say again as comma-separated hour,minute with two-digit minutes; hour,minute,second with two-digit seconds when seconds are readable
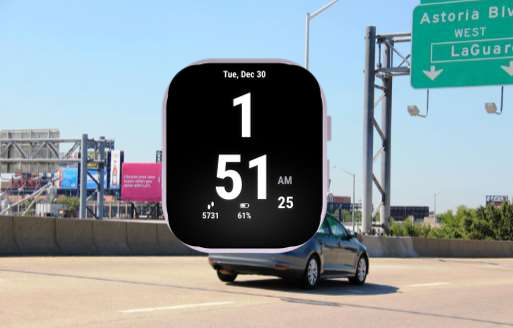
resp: 1,51,25
